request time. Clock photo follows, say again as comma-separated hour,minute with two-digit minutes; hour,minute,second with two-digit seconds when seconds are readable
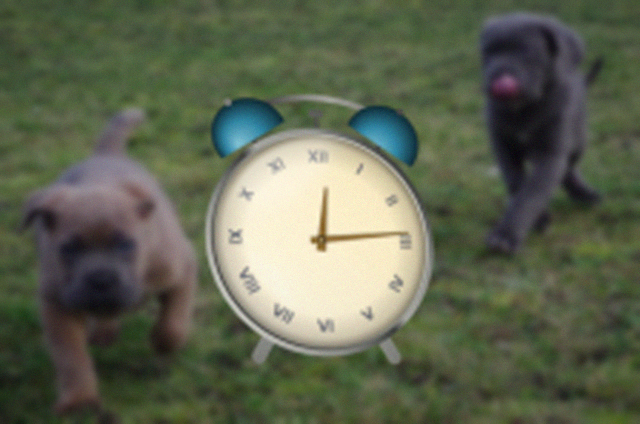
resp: 12,14
